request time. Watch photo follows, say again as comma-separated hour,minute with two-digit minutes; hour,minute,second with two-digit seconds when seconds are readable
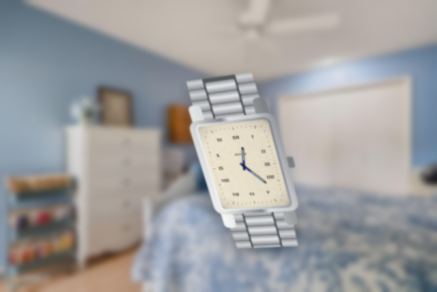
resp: 12,23
